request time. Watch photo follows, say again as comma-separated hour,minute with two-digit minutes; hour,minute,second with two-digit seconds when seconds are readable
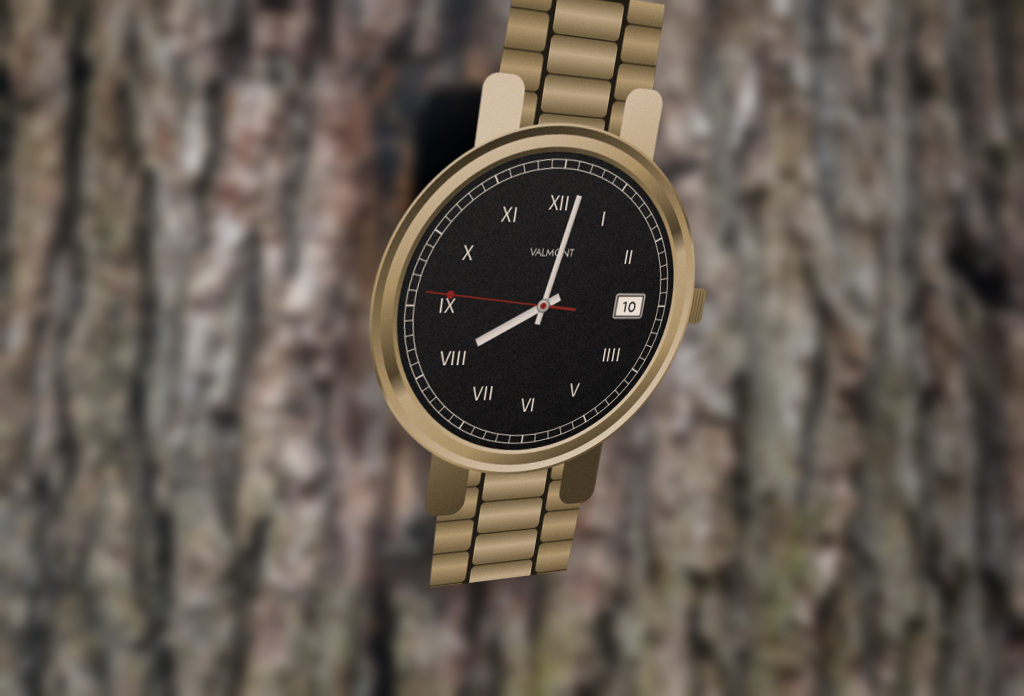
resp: 8,01,46
